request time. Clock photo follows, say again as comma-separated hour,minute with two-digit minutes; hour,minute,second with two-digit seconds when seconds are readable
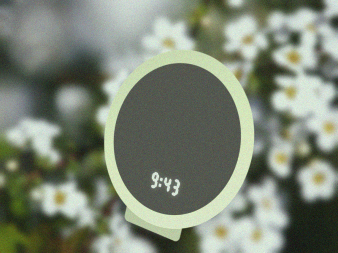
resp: 9,43
